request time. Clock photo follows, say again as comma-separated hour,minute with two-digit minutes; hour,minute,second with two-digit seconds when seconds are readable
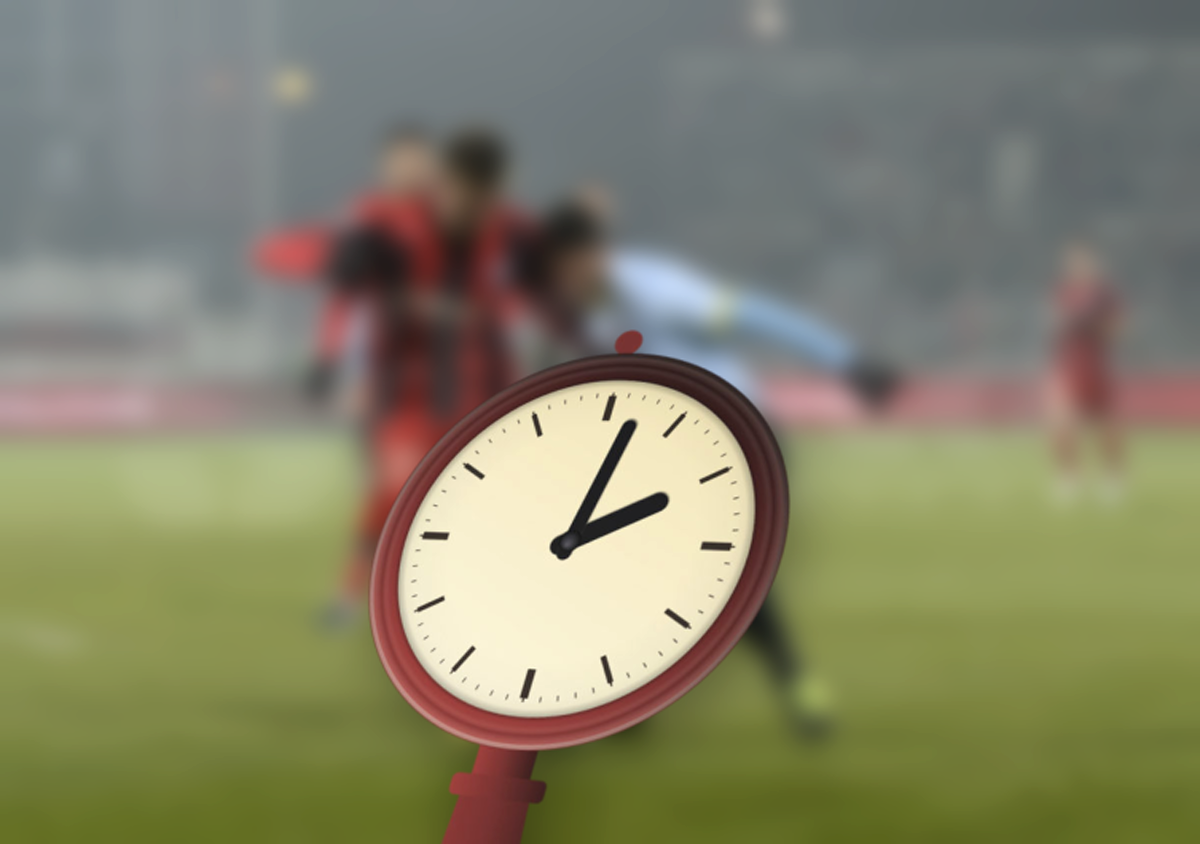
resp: 2,02
